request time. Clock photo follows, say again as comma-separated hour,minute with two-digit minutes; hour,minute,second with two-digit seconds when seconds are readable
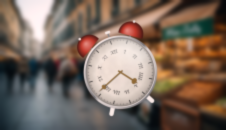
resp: 4,41
